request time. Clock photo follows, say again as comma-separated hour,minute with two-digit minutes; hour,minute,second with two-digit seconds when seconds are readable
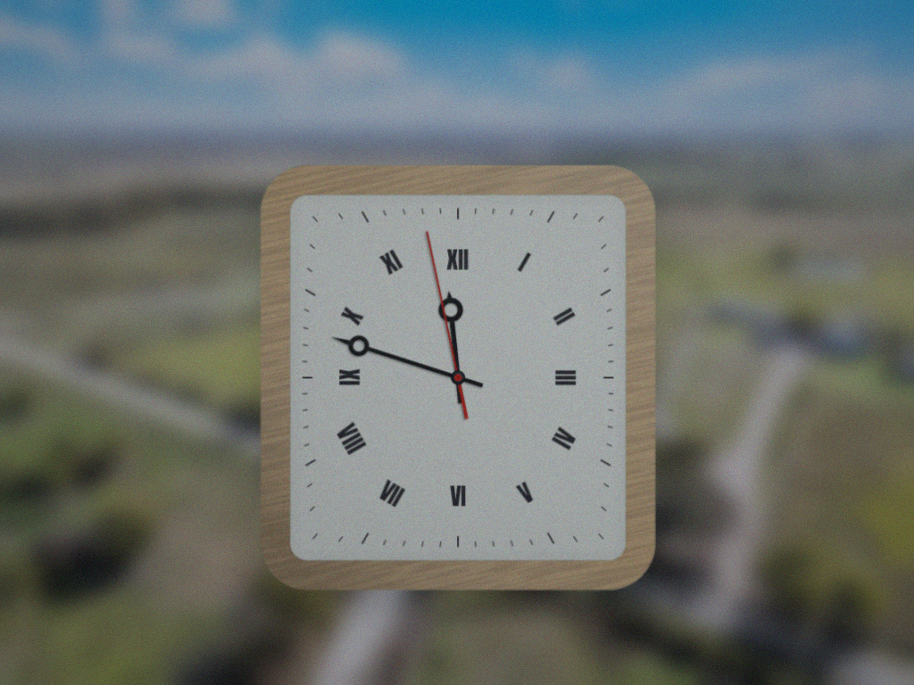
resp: 11,47,58
